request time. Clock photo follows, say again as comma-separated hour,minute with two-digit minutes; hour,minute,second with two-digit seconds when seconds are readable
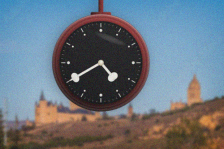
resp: 4,40
